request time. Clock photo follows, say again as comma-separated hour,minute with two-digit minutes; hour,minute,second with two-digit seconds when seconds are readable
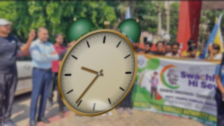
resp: 9,36
